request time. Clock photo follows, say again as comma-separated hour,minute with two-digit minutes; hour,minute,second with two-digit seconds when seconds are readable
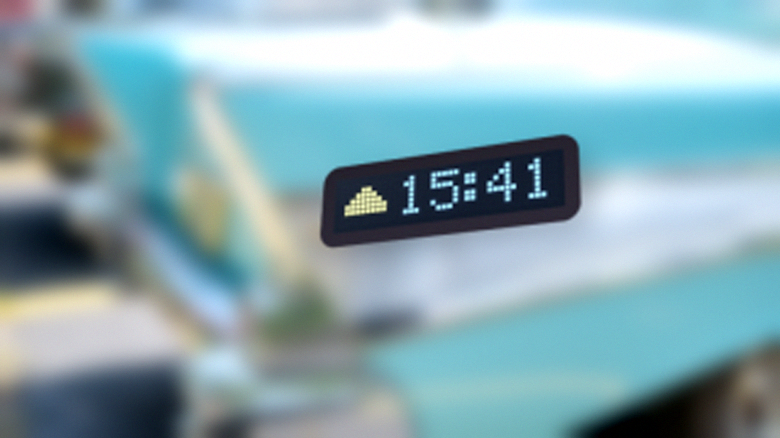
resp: 15,41
